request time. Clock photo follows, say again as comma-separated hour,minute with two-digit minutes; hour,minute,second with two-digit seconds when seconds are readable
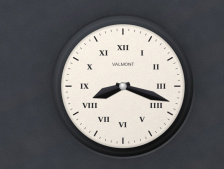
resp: 8,18
